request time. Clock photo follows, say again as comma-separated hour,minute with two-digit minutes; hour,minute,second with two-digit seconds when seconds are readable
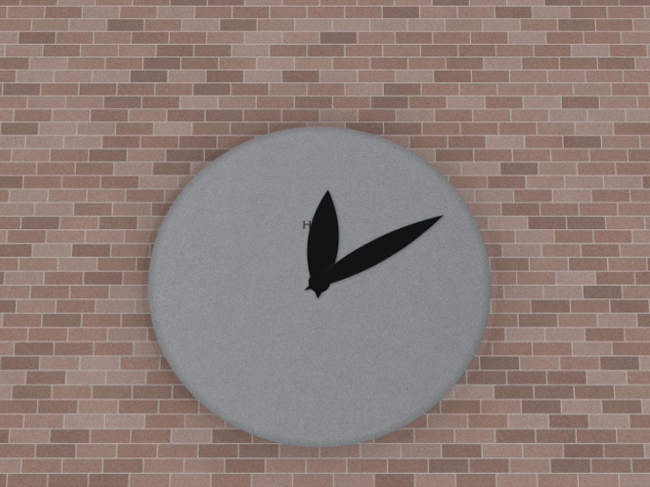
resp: 12,10
